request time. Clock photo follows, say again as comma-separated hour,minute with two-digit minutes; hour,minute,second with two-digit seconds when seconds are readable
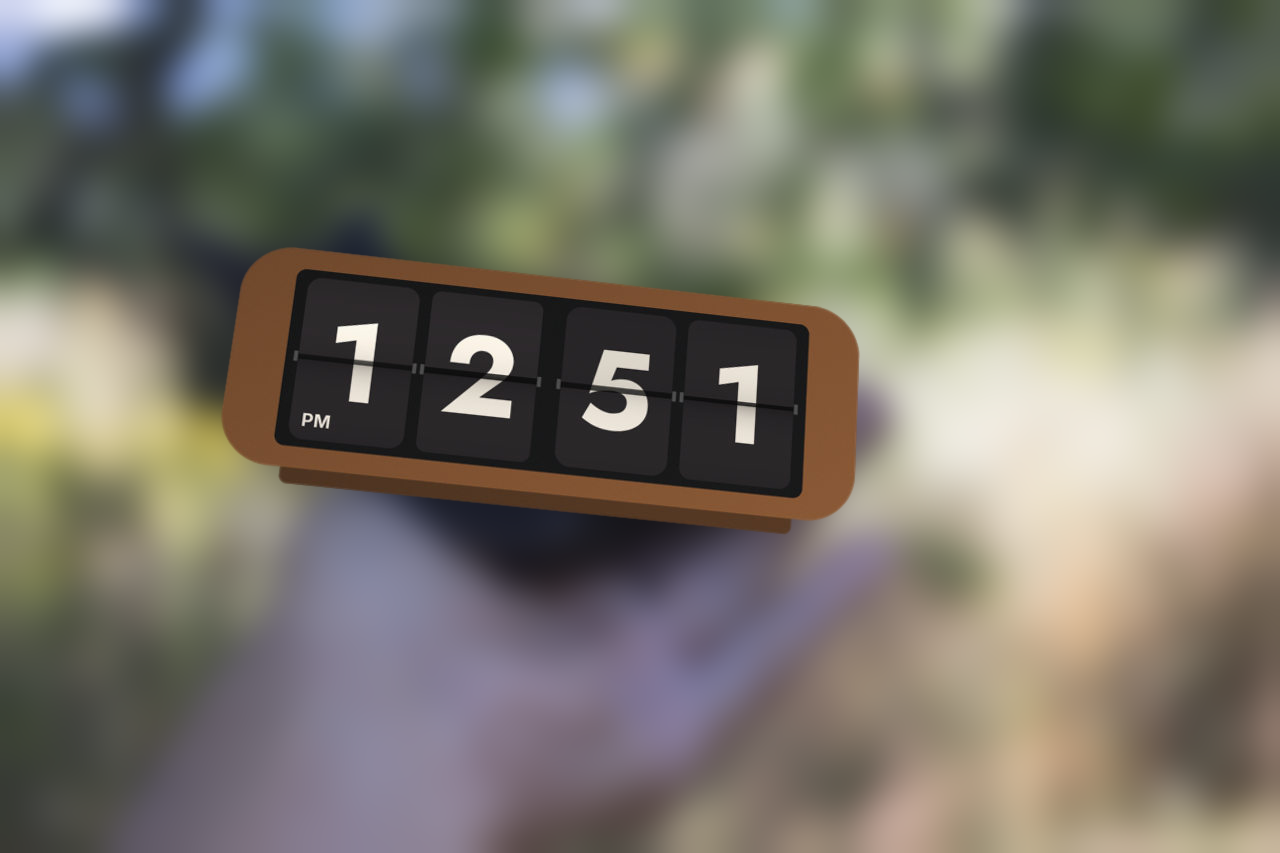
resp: 12,51
